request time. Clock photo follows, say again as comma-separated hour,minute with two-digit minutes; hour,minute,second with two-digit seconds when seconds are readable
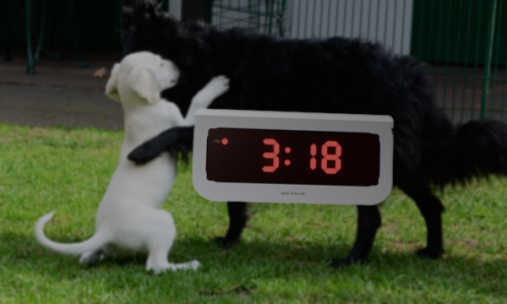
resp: 3,18
